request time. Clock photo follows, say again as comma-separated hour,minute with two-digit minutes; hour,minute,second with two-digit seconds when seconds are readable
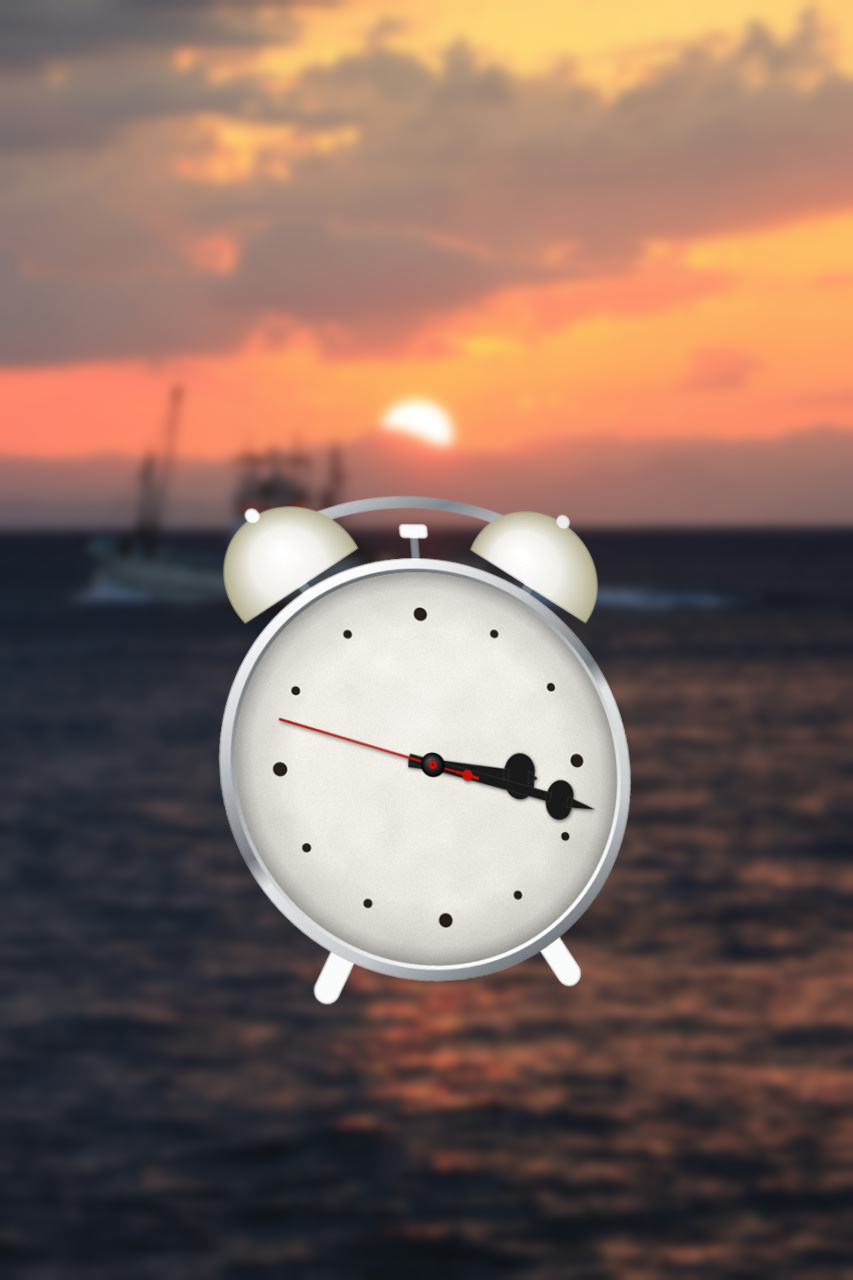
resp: 3,17,48
